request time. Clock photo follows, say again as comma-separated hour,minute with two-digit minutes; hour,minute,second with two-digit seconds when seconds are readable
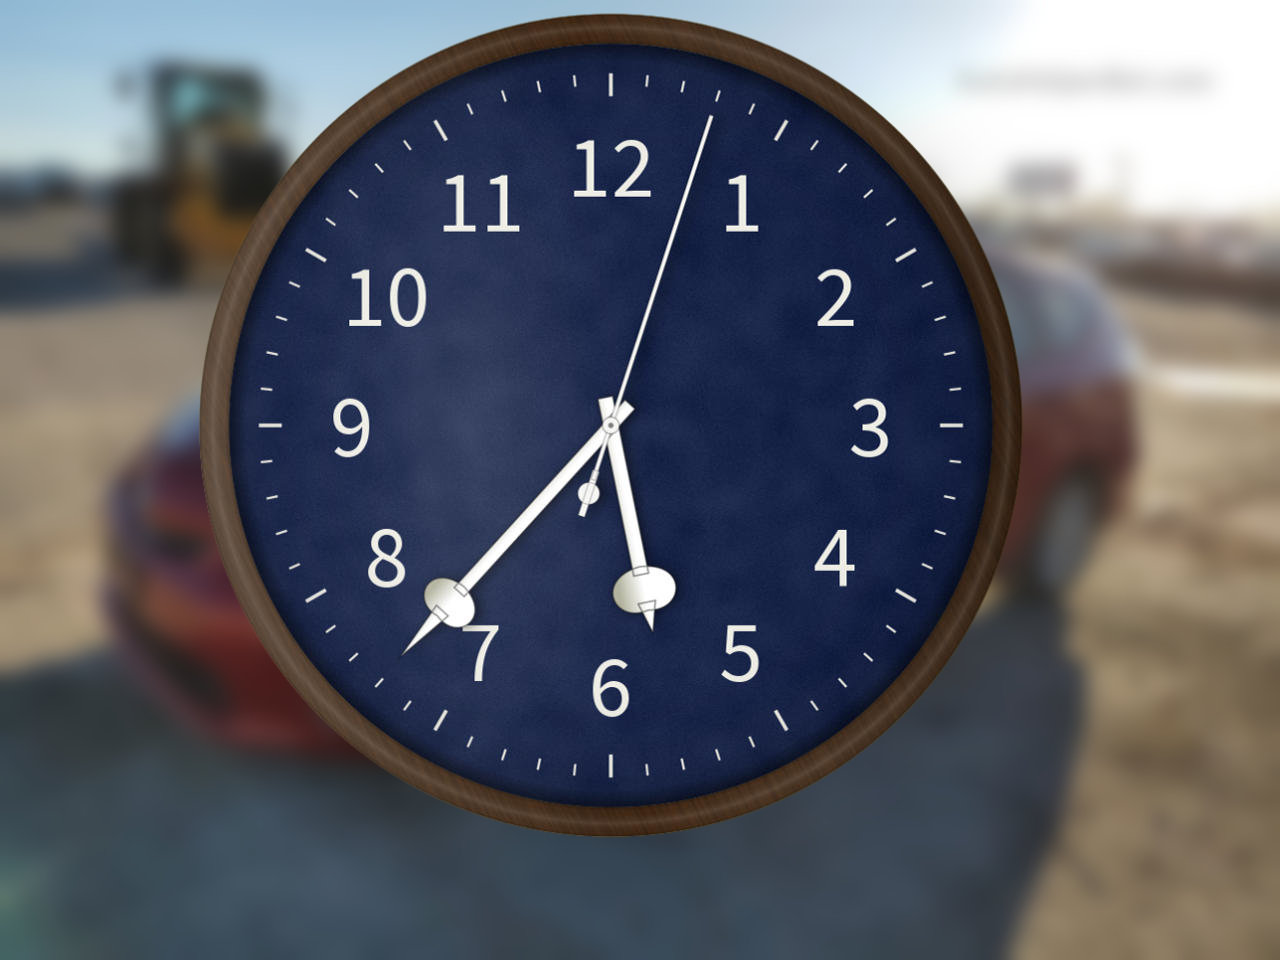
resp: 5,37,03
